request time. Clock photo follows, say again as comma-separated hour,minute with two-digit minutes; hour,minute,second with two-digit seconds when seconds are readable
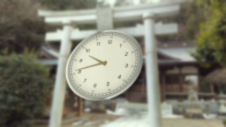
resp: 9,41
